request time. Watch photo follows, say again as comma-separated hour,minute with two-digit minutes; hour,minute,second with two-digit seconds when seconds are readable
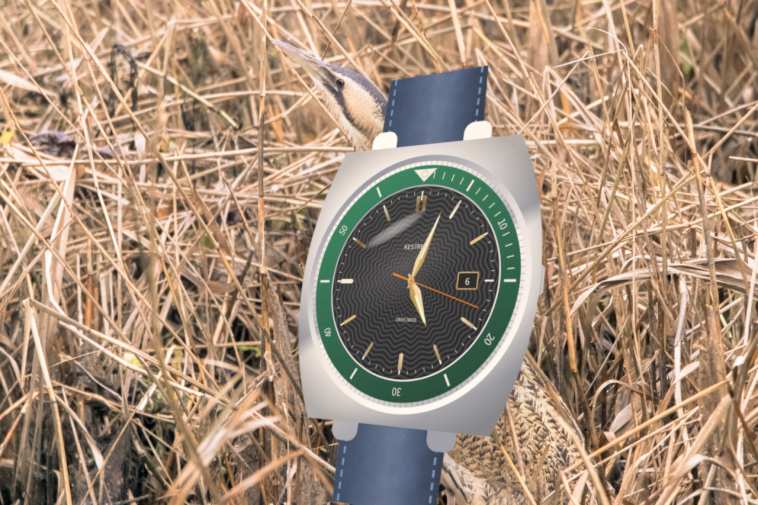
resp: 5,03,18
